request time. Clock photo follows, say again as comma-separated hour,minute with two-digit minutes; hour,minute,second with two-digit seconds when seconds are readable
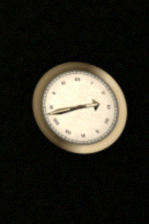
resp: 2,43
